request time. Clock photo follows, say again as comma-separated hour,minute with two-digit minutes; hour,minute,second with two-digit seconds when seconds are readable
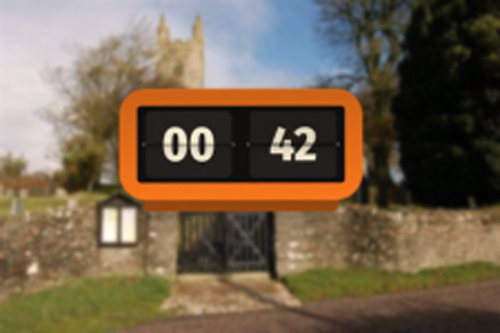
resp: 0,42
